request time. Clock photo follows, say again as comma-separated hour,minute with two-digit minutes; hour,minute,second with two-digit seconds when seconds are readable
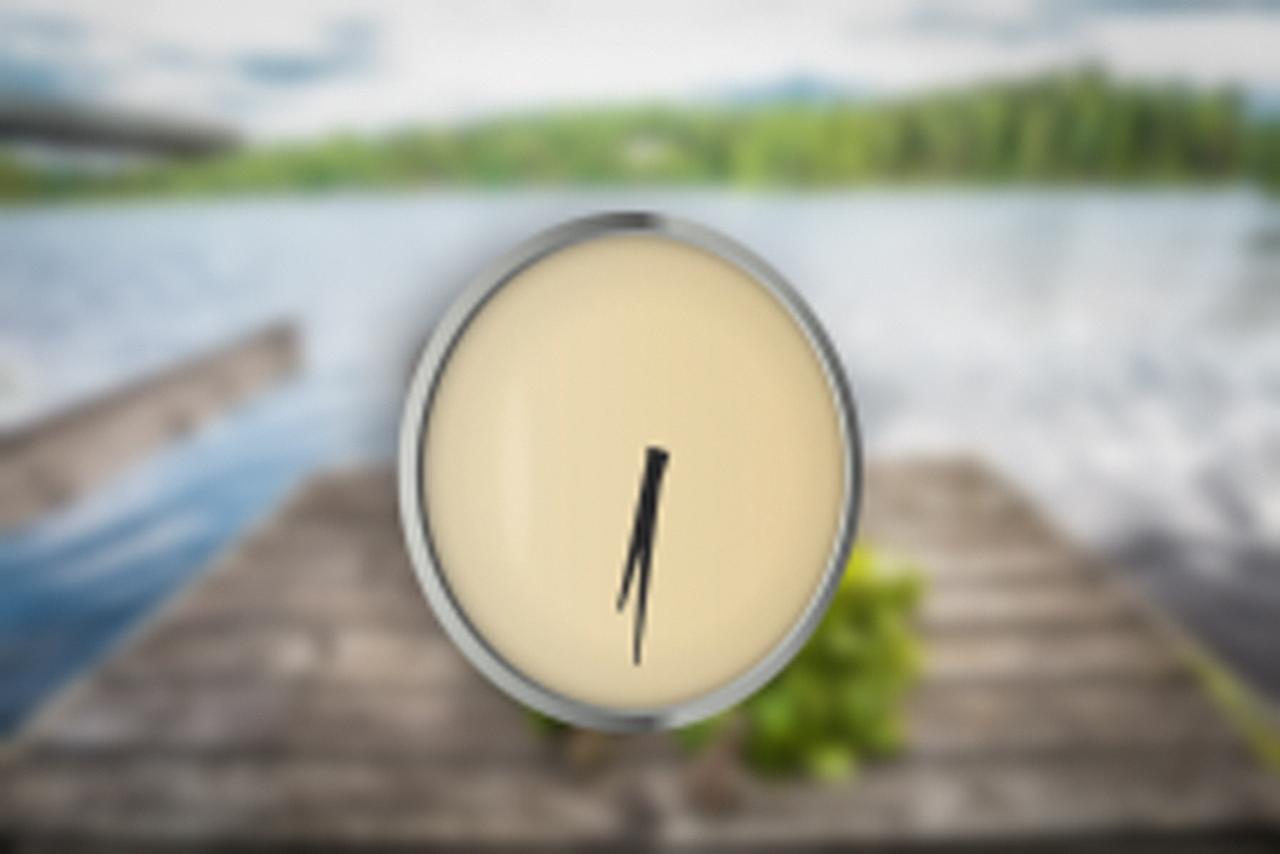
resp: 6,31
